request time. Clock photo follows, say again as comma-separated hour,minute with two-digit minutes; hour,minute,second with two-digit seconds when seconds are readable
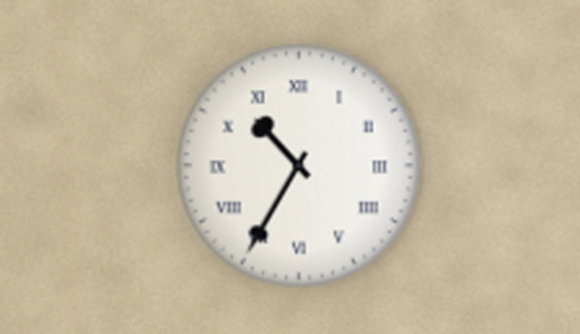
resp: 10,35
